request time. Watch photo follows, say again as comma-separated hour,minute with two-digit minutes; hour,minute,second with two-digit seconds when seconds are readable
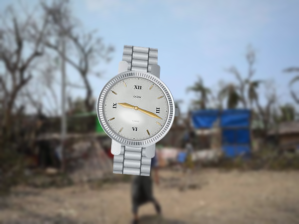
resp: 9,18
